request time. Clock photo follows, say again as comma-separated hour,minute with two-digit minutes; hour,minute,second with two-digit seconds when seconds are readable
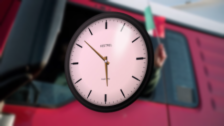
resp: 5,52
